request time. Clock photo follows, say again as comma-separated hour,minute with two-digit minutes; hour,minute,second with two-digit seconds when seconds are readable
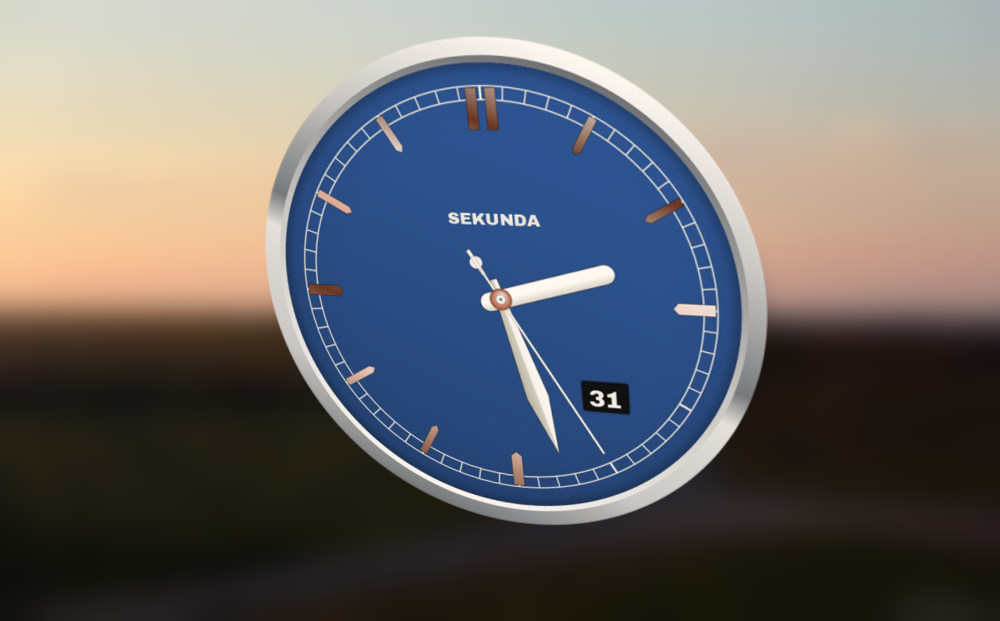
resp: 2,27,25
